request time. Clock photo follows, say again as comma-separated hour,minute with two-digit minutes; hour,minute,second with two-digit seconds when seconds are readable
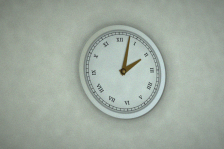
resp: 2,03
